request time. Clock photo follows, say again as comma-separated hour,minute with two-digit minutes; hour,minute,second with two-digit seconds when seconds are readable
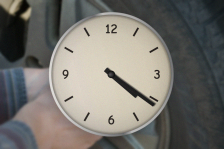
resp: 4,21
